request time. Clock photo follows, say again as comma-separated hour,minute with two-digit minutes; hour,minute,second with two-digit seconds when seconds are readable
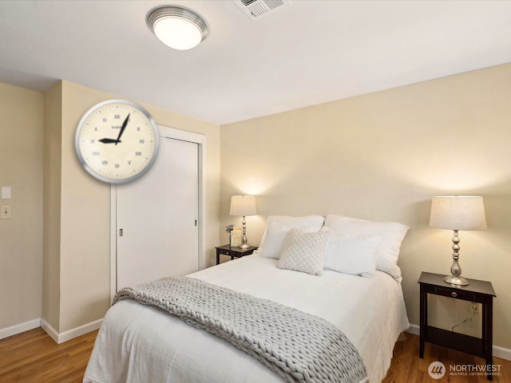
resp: 9,04
